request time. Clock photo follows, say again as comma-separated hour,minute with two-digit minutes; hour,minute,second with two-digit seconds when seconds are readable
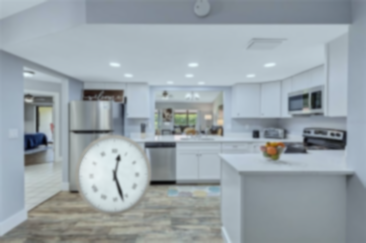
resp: 12,27
